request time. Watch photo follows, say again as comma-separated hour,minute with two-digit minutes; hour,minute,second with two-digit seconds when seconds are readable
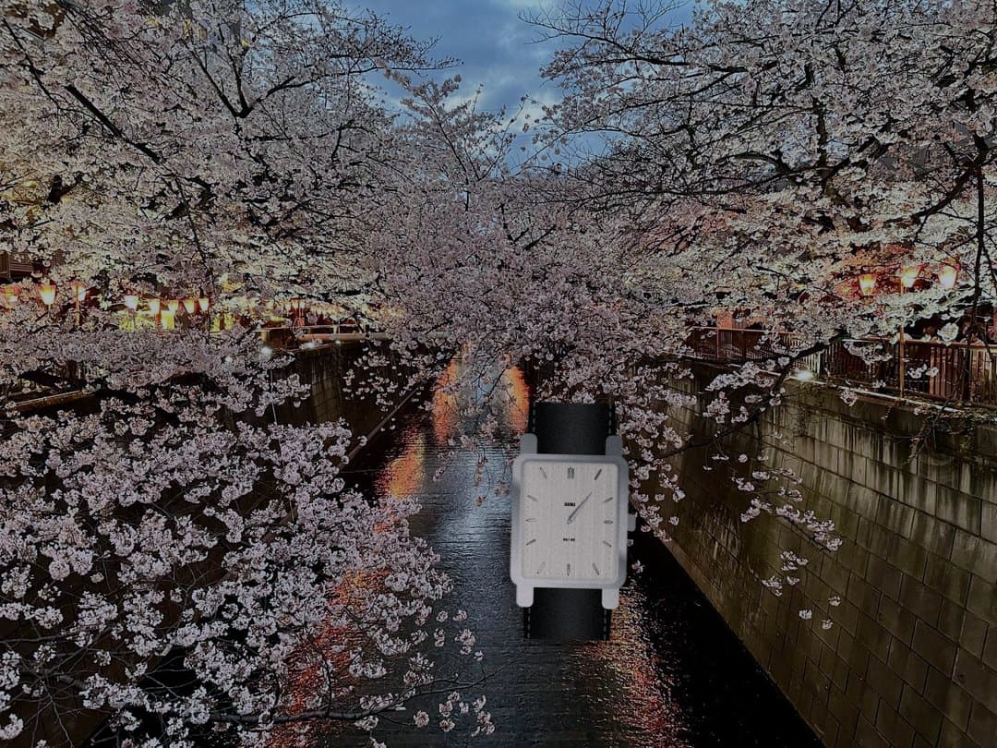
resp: 1,06
